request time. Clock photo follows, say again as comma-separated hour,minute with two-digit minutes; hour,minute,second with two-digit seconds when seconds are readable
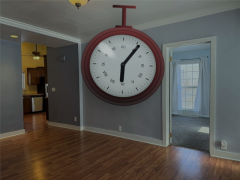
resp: 6,06
